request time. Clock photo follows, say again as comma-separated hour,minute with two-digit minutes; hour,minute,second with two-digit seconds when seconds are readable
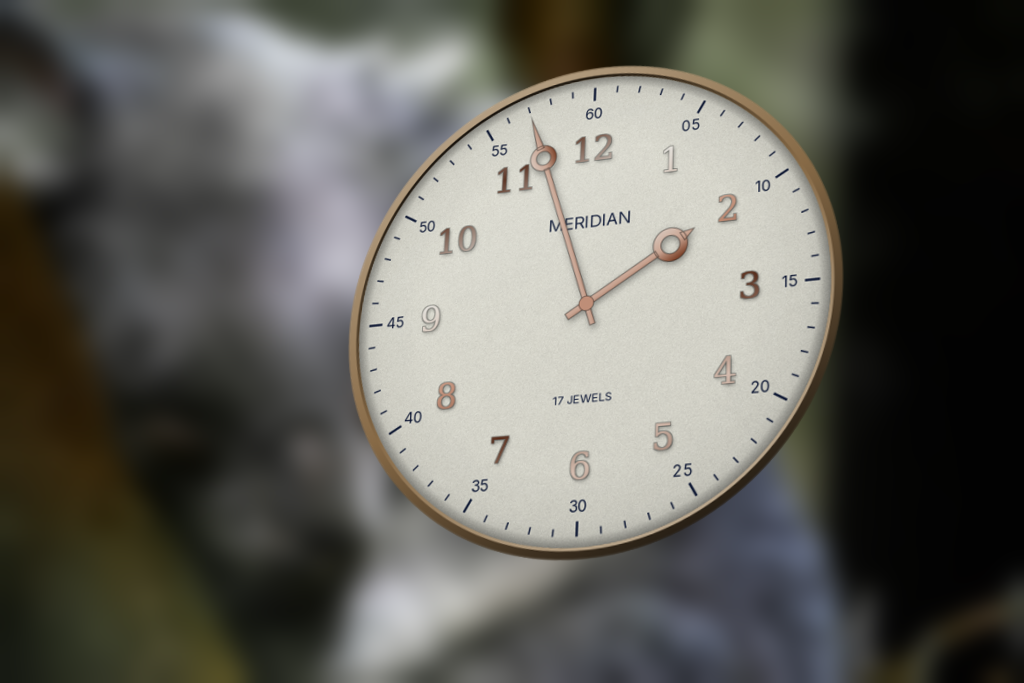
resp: 1,57
